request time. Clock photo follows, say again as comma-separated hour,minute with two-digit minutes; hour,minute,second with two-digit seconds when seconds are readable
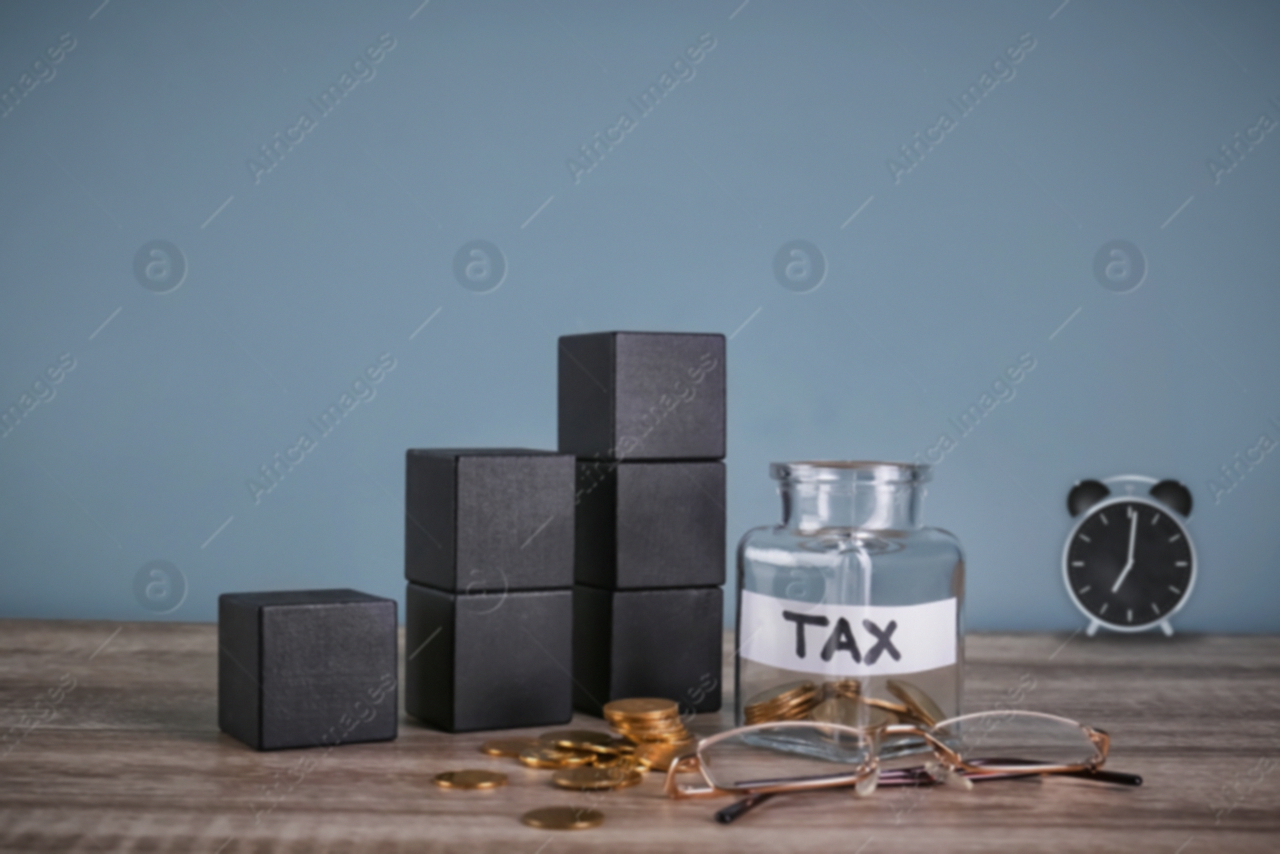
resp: 7,01
